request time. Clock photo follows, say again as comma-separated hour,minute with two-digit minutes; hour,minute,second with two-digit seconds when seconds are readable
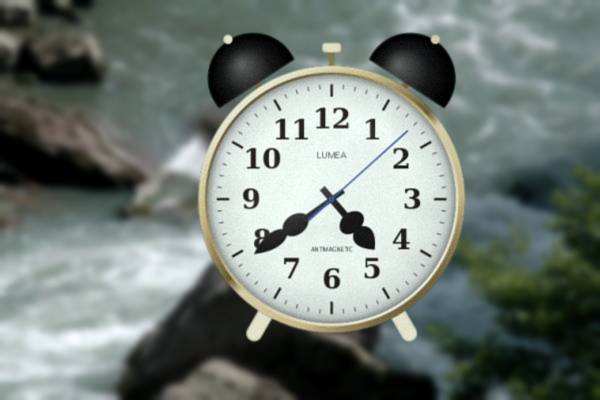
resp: 4,39,08
